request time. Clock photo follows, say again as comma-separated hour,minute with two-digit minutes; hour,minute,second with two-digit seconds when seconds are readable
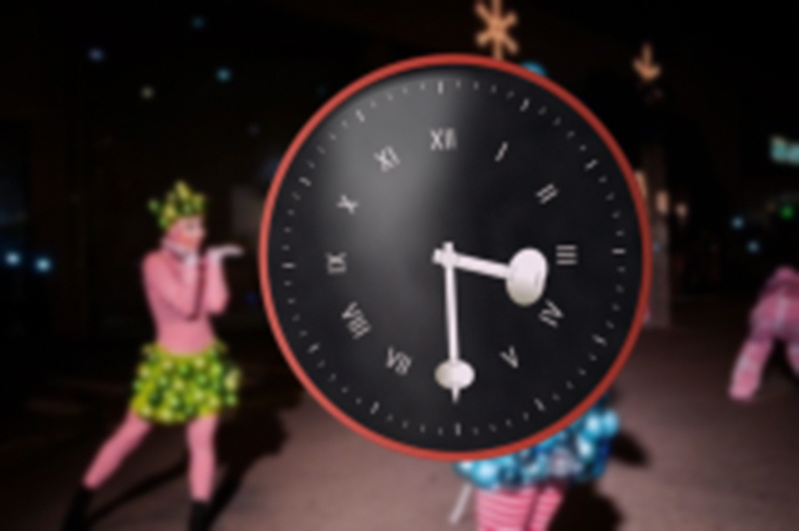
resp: 3,30
